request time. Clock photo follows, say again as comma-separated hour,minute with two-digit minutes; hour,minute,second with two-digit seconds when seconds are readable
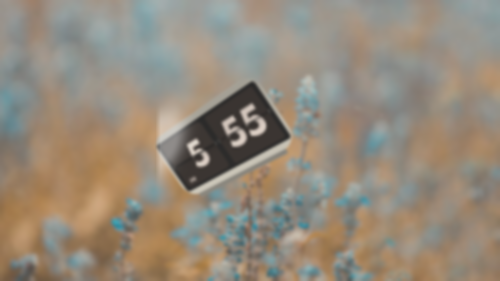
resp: 5,55
